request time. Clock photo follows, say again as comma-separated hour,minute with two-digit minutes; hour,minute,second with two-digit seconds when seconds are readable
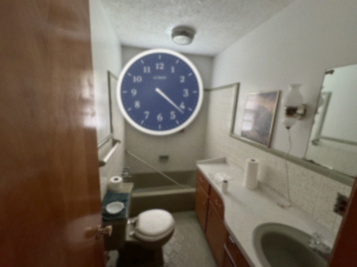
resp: 4,22
